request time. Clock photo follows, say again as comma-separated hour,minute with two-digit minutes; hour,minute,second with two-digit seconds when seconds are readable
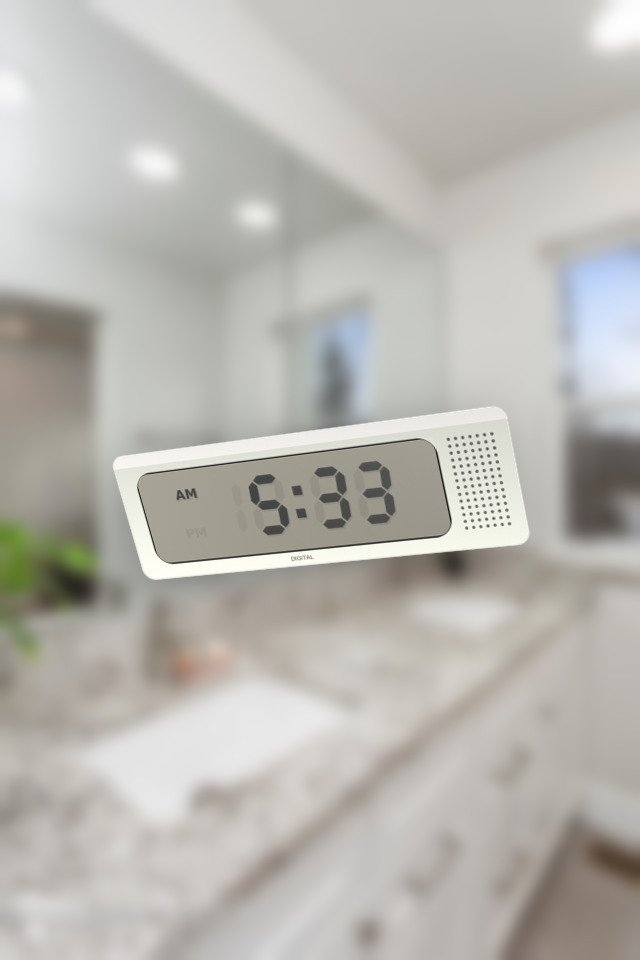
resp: 5,33
